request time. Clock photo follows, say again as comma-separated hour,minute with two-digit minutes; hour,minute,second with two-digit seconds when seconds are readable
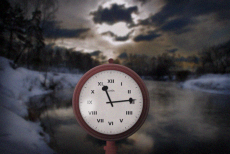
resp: 11,14
